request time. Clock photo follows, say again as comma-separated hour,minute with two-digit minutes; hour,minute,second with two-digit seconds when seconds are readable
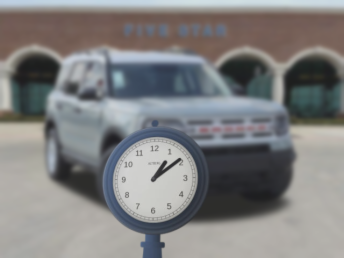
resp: 1,09
